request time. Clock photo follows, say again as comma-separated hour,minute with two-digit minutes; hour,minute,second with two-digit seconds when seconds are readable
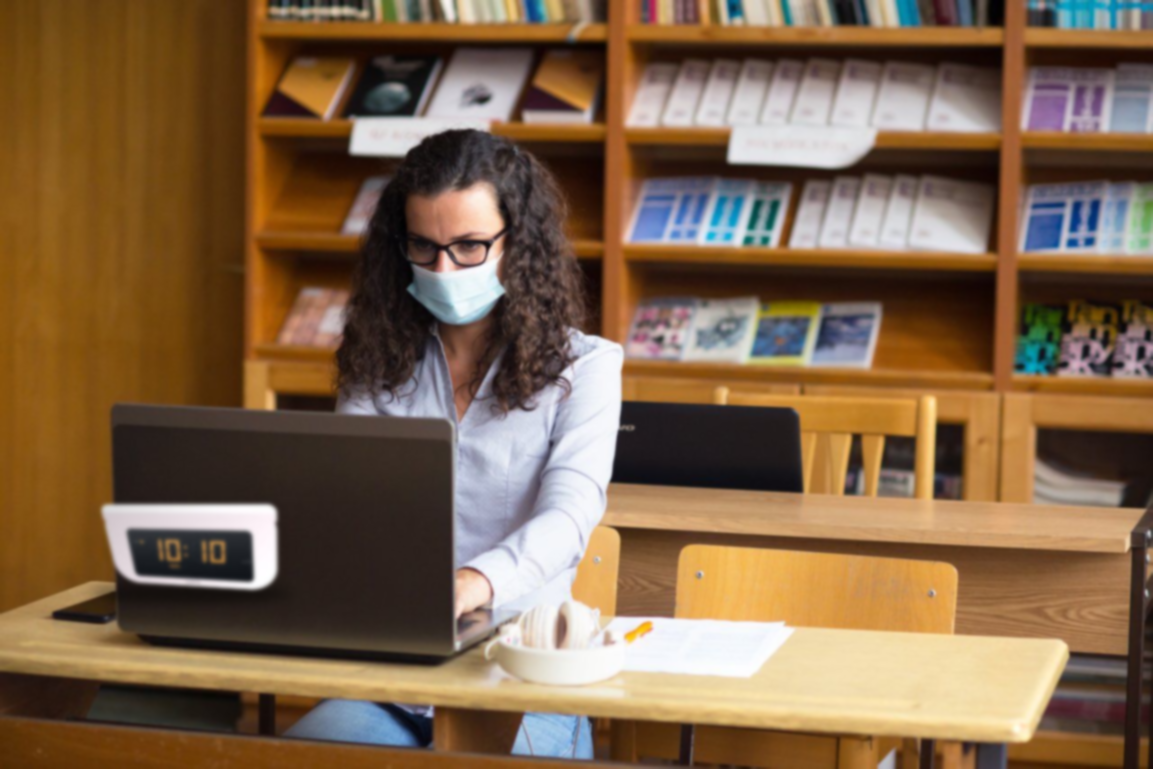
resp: 10,10
